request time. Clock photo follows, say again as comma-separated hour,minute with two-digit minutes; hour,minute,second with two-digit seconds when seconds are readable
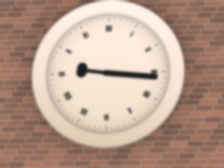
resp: 9,16
